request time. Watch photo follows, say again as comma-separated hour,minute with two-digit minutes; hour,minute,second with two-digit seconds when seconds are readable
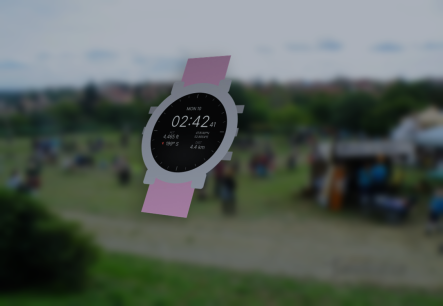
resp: 2,42
